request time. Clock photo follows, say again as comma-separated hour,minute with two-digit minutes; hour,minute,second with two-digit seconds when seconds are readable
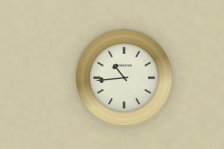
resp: 10,44
